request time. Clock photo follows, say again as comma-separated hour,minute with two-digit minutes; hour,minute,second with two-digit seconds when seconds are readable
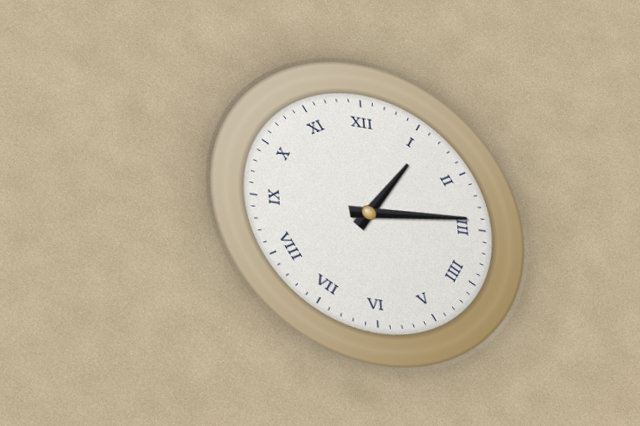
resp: 1,14
